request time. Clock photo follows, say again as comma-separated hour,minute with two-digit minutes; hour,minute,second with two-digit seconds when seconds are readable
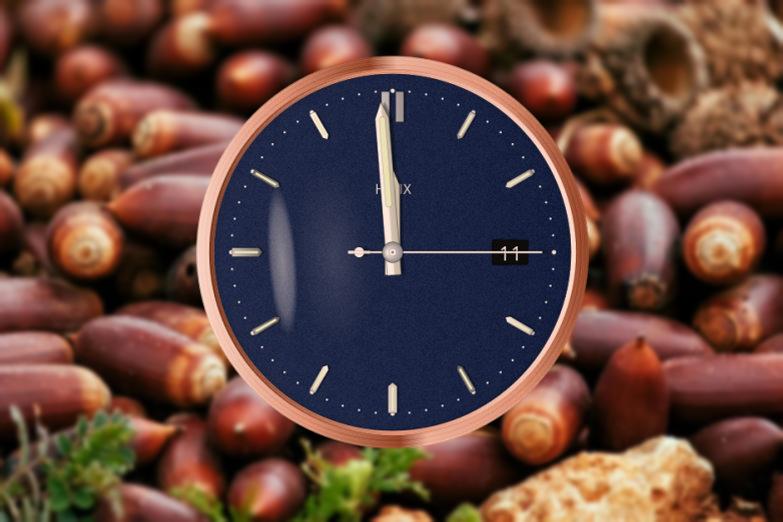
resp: 11,59,15
